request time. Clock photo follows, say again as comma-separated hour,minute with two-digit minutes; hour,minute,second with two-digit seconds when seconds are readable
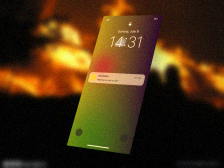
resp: 14,31
